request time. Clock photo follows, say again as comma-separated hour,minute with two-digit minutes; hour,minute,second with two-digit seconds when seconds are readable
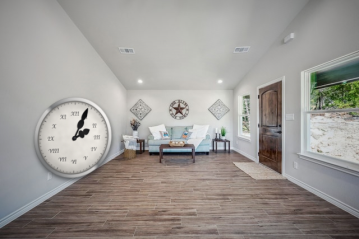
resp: 2,04
